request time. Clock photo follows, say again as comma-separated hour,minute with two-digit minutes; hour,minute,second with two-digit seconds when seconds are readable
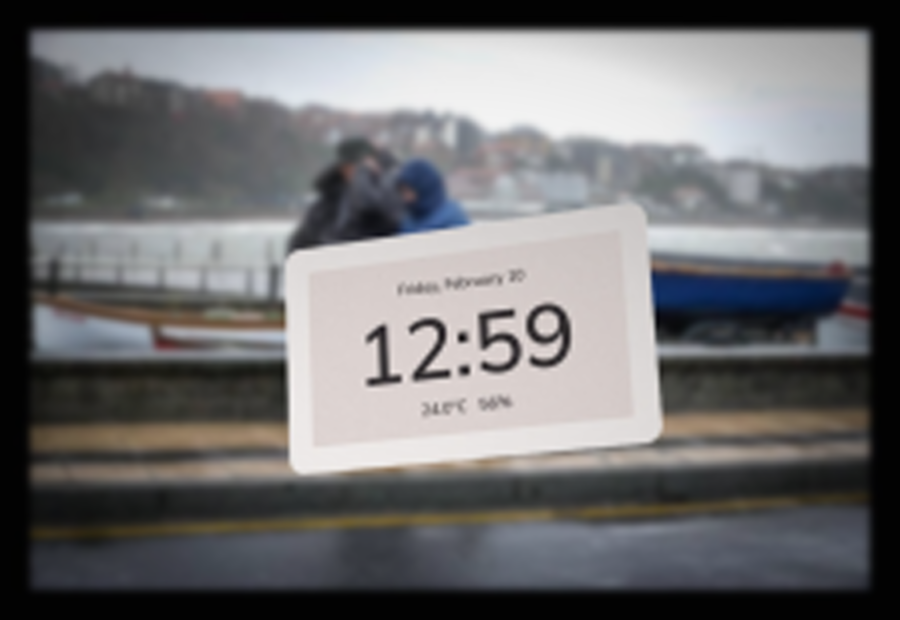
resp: 12,59
